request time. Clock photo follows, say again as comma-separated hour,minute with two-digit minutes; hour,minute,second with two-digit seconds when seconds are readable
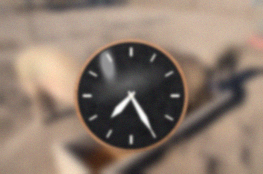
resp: 7,25
